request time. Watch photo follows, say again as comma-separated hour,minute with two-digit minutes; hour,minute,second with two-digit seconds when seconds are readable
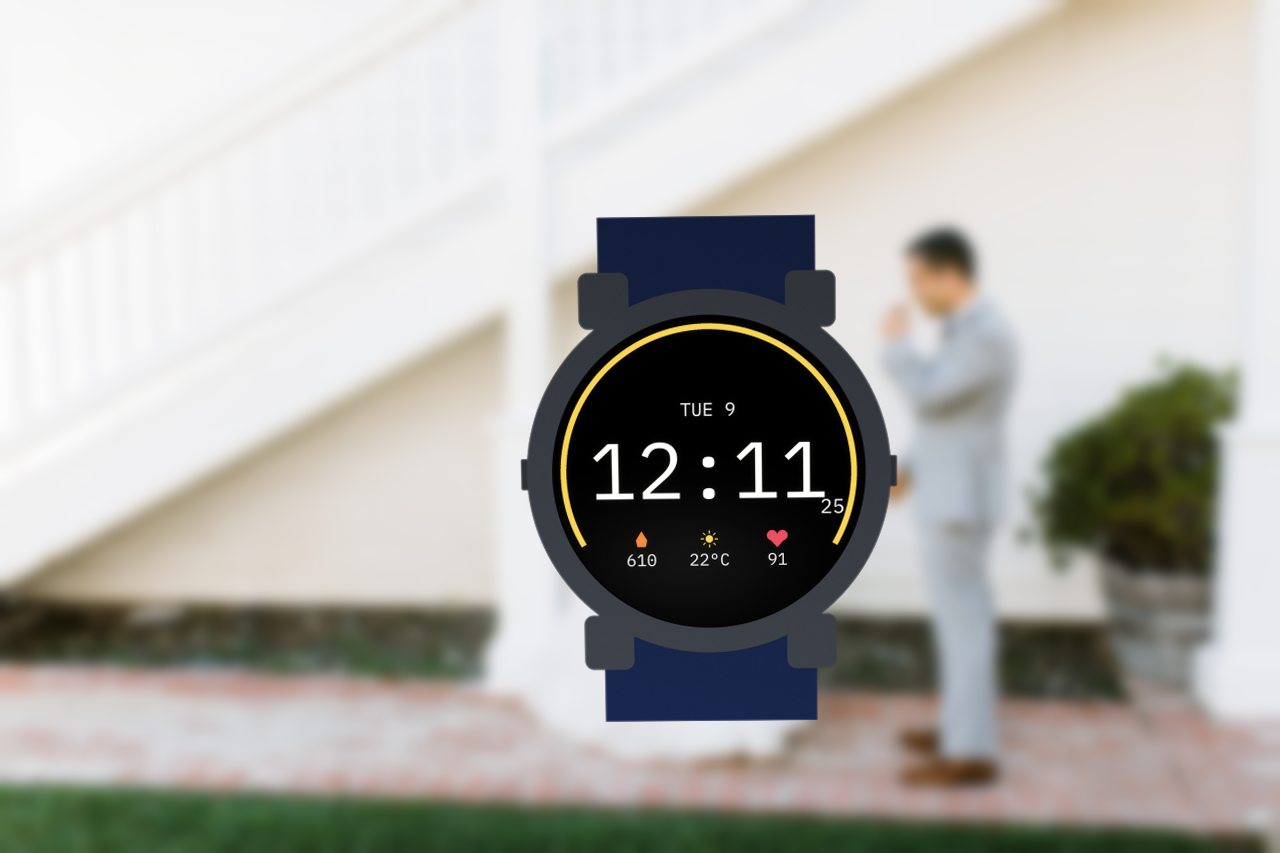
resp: 12,11,25
